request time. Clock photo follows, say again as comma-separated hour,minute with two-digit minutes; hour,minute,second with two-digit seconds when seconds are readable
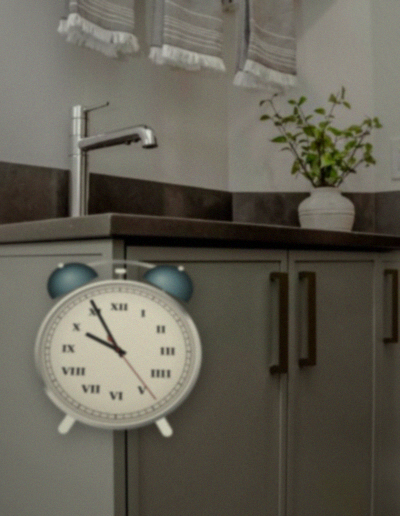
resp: 9,55,24
